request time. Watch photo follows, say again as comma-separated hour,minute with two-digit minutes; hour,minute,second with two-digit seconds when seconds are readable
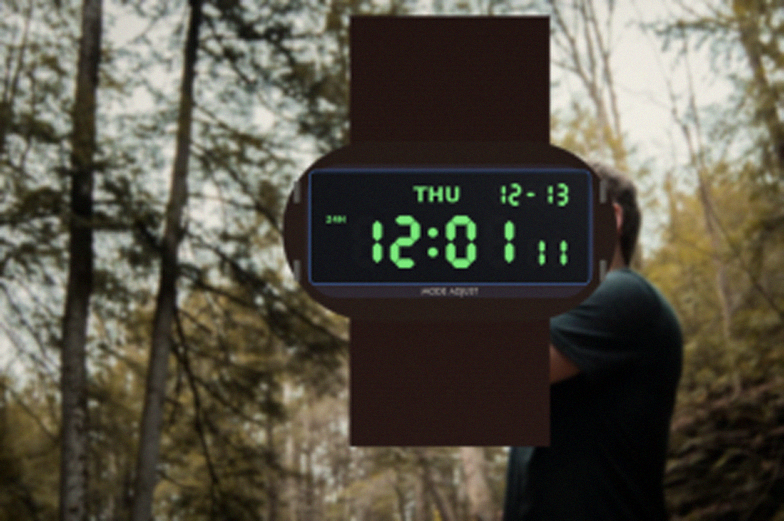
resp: 12,01,11
